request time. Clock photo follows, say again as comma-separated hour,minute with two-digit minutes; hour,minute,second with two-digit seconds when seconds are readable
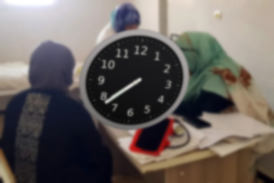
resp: 7,38
